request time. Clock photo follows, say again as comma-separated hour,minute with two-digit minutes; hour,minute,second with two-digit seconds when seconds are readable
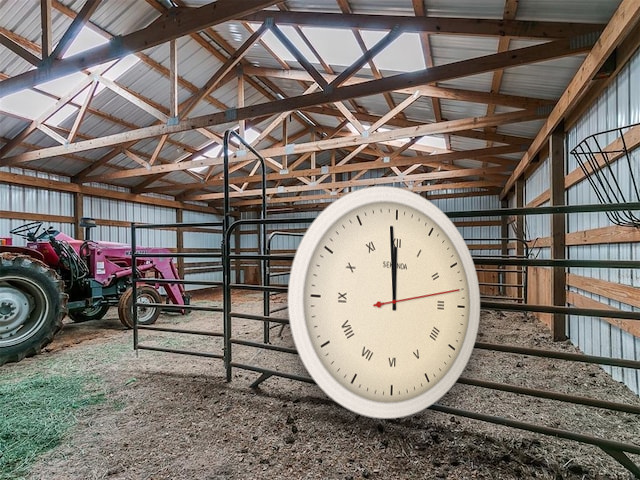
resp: 11,59,13
